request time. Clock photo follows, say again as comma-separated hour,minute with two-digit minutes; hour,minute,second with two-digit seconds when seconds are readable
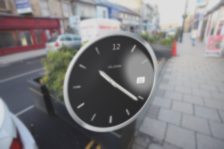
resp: 10,21
